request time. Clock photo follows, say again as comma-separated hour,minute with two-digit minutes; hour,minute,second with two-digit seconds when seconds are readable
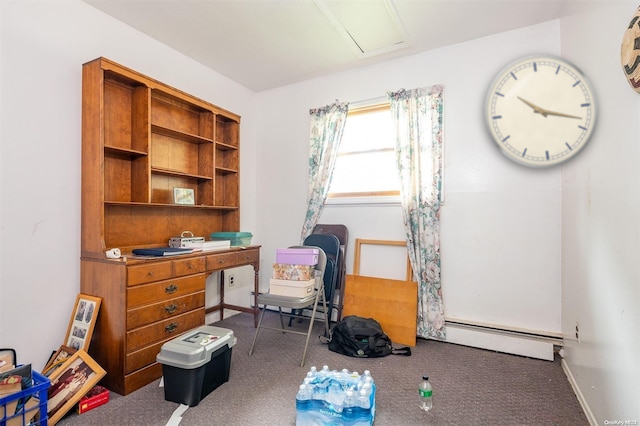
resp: 10,18
